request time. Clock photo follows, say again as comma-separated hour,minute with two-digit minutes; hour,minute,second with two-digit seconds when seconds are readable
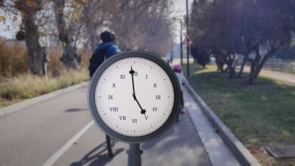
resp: 4,59
